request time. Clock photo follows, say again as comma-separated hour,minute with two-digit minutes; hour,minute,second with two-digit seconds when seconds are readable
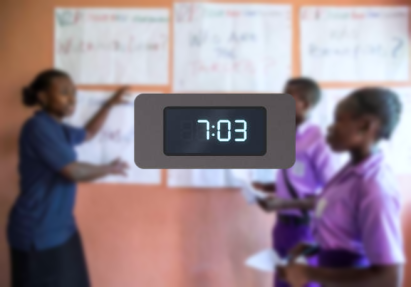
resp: 7,03
